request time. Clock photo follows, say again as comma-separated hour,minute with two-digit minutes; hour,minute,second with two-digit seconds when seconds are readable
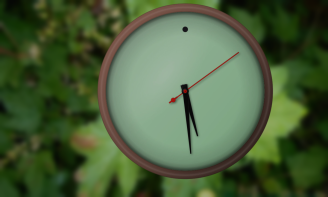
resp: 5,29,09
